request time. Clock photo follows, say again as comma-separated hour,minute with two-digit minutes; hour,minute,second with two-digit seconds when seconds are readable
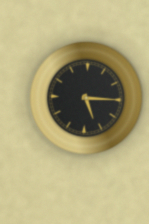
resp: 5,15
